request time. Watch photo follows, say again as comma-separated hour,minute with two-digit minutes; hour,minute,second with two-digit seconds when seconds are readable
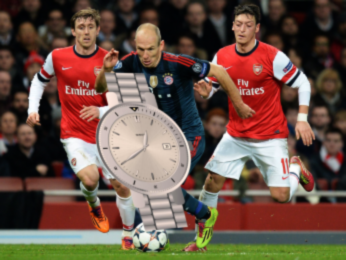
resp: 12,40
